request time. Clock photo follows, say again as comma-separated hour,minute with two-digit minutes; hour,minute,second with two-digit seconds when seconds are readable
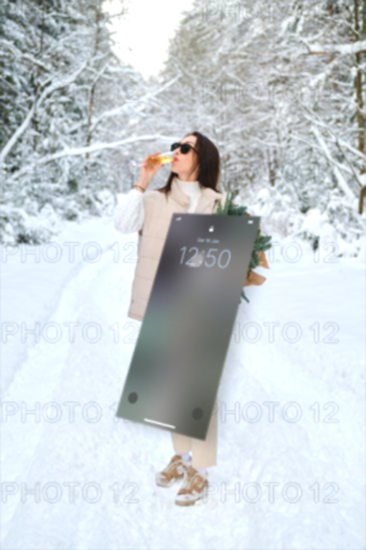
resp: 12,50
